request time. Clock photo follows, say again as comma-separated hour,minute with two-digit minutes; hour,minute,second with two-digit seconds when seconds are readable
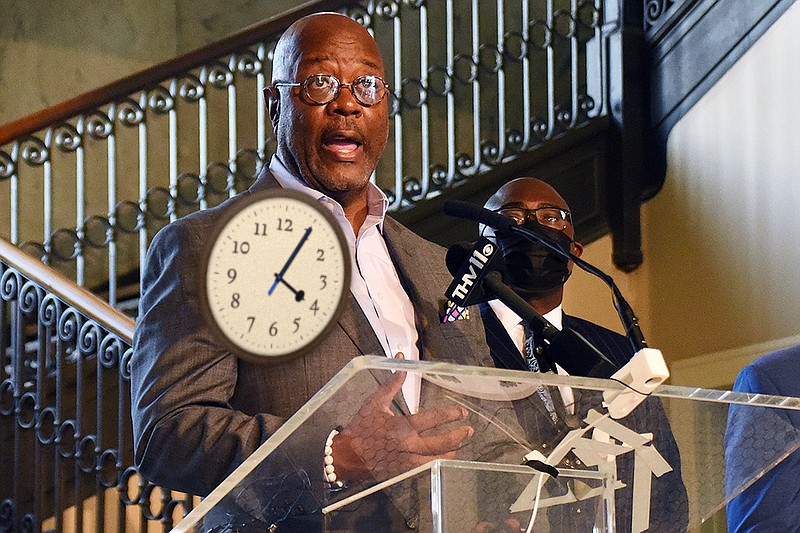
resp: 4,05,05
